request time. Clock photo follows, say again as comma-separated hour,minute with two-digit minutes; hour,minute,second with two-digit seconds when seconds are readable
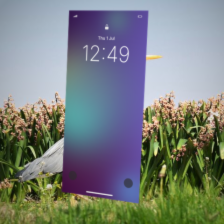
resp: 12,49
